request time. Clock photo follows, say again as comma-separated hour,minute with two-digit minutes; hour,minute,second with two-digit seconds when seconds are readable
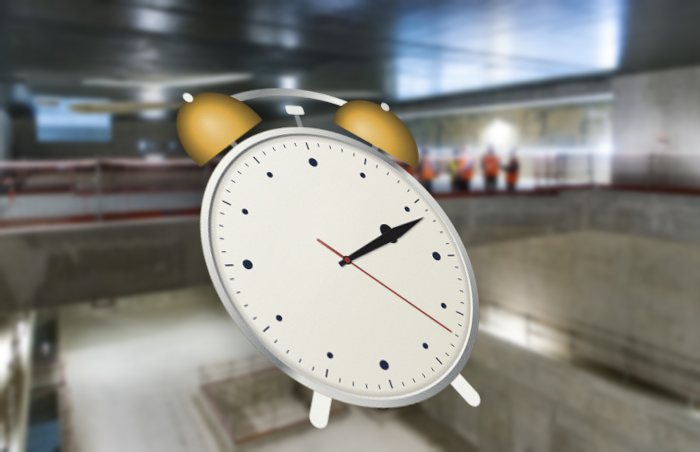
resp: 2,11,22
